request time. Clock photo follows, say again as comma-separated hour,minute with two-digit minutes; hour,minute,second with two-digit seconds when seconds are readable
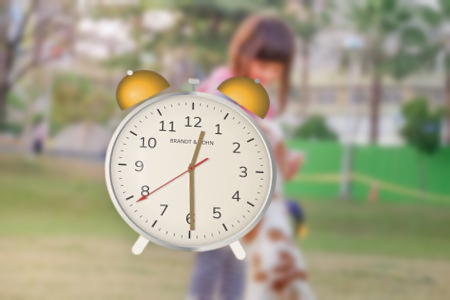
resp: 12,29,39
